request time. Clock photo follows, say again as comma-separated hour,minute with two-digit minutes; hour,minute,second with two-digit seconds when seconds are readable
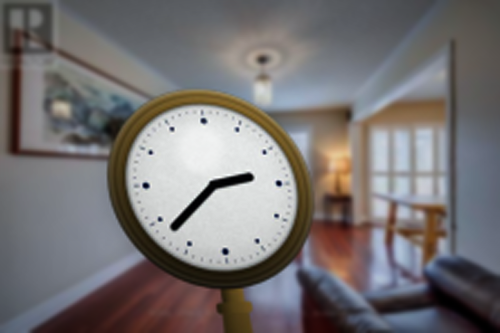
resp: 2,38
